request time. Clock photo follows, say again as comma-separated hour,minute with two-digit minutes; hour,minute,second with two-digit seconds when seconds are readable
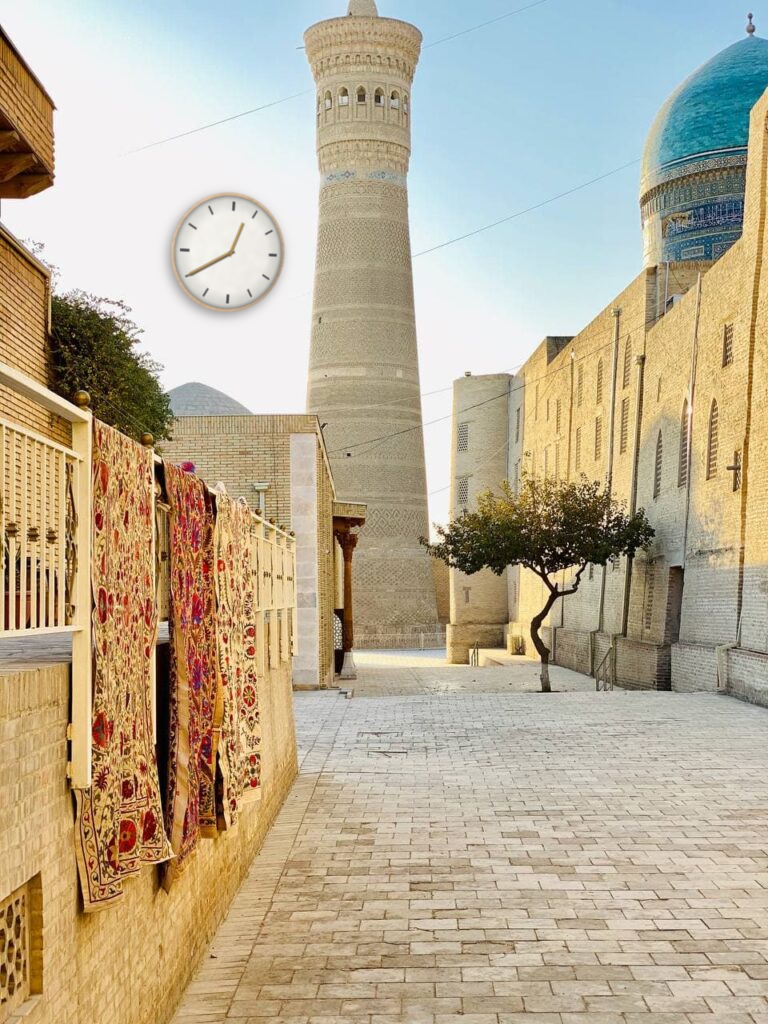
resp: 12,40
